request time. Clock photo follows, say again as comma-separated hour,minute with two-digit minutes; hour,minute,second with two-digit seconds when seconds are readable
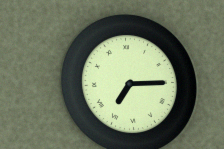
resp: 7,15
